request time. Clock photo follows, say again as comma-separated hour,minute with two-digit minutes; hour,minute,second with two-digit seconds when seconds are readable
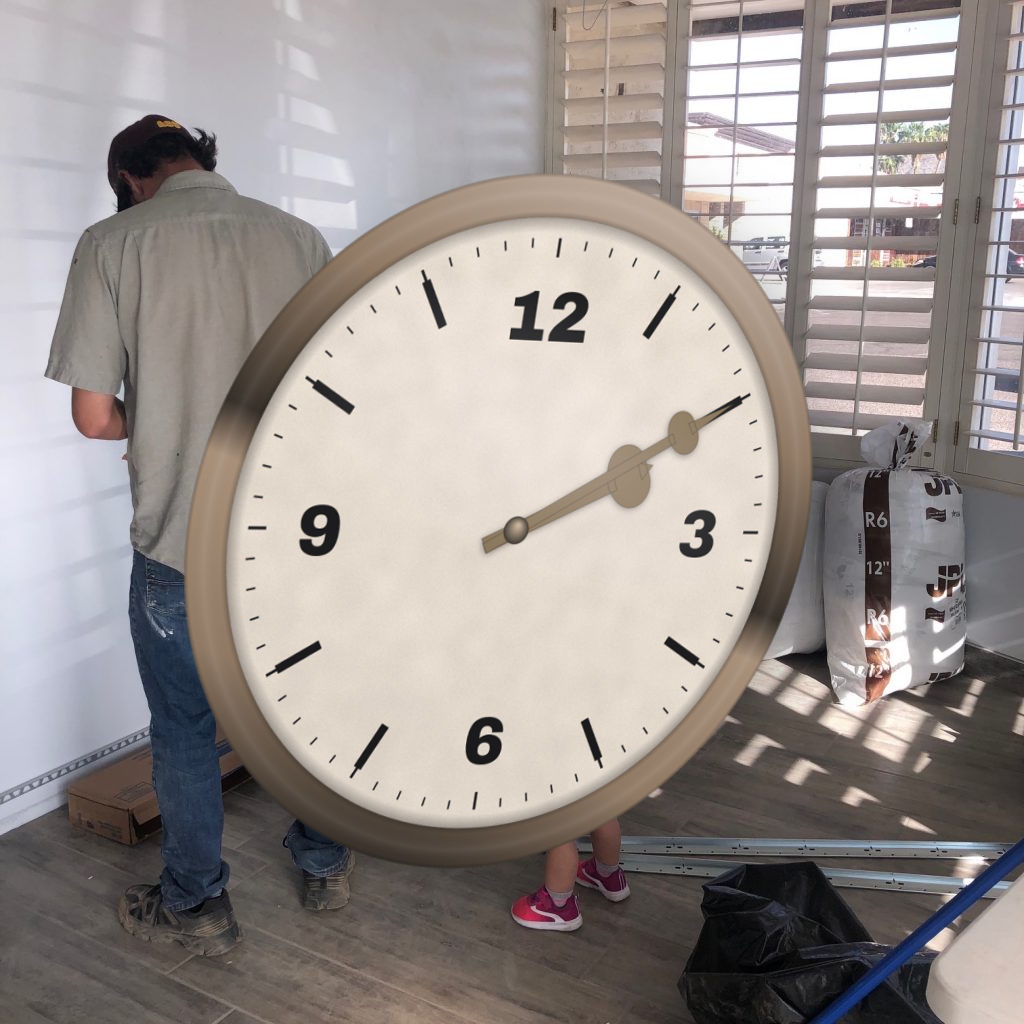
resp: 2,10
